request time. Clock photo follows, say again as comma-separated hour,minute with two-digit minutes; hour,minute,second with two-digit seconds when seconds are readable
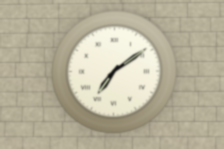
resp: 7,09
